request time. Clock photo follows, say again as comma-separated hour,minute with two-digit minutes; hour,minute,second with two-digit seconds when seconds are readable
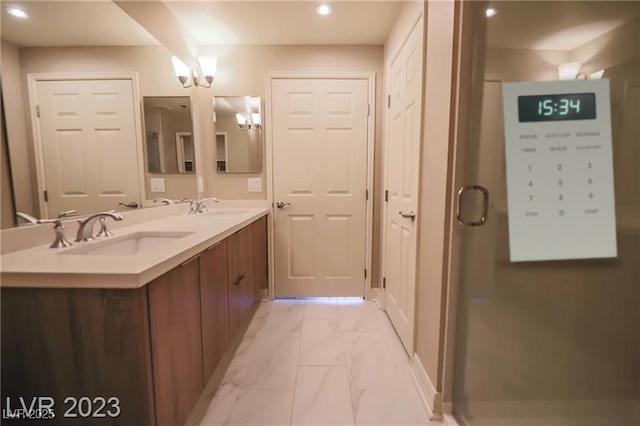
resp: 15,34
